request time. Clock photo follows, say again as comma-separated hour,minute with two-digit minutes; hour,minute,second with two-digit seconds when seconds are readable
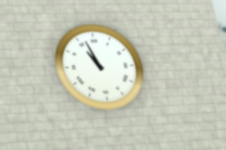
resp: 10,57
